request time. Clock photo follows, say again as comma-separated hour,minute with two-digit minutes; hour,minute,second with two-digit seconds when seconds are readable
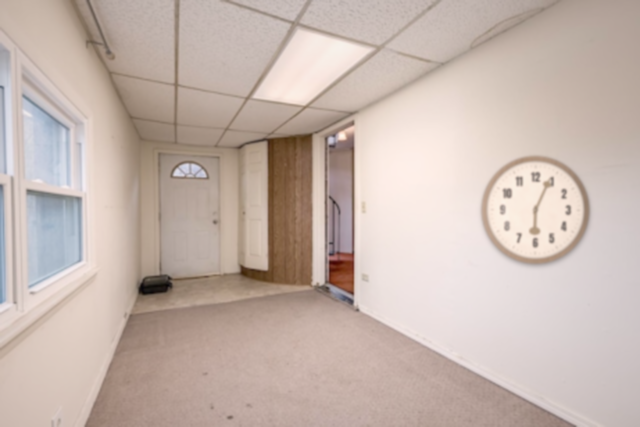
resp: 6,04
